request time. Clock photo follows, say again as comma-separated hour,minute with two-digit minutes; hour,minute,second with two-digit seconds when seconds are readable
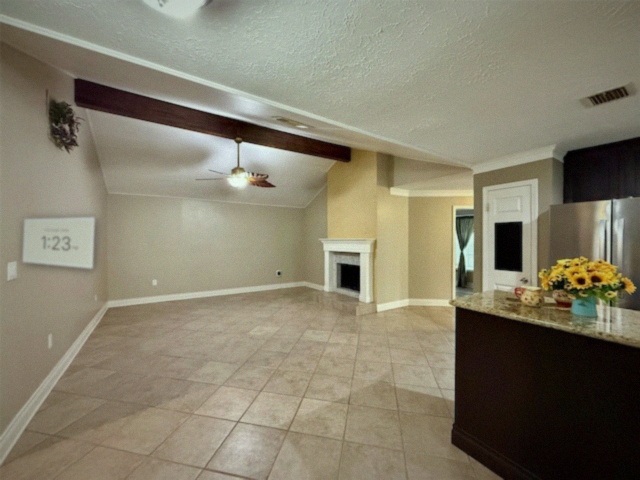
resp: 1,23
